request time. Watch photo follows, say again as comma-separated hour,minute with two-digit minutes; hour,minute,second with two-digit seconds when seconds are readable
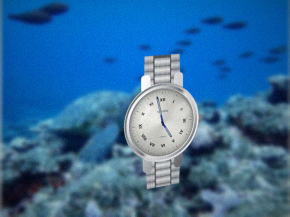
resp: 4,58
